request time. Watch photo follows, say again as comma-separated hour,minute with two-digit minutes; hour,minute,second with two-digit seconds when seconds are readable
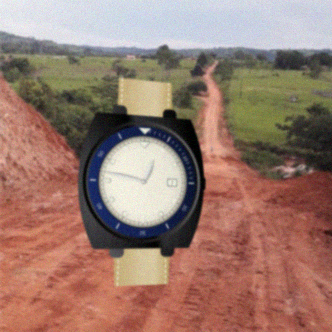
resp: 12,47
